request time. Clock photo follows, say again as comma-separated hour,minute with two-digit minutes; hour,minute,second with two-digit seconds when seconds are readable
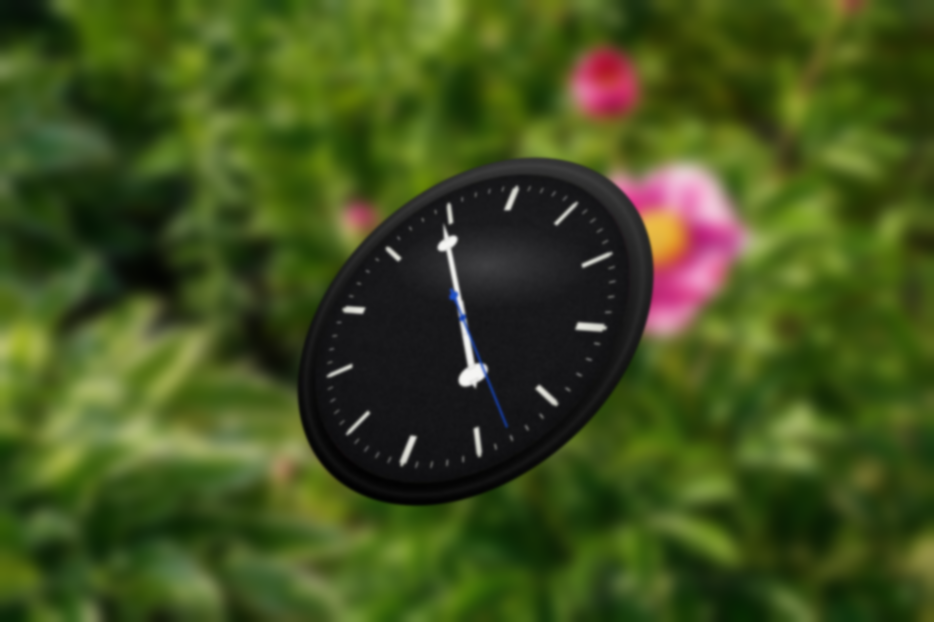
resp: 4,54,23
